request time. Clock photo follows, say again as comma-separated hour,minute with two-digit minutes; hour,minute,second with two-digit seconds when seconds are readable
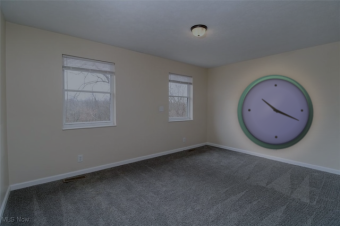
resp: 10,19
